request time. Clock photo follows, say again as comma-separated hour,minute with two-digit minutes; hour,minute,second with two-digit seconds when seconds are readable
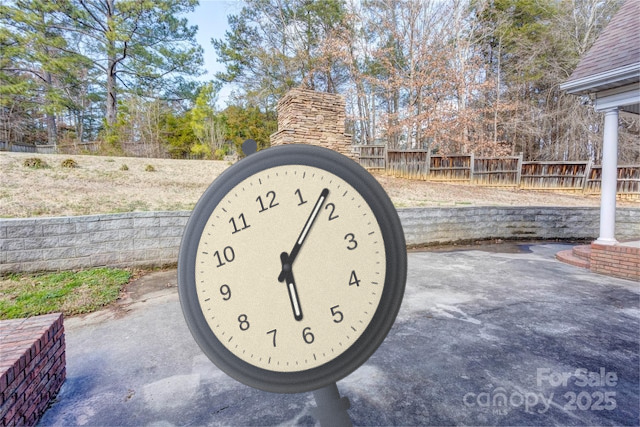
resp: 6,08
